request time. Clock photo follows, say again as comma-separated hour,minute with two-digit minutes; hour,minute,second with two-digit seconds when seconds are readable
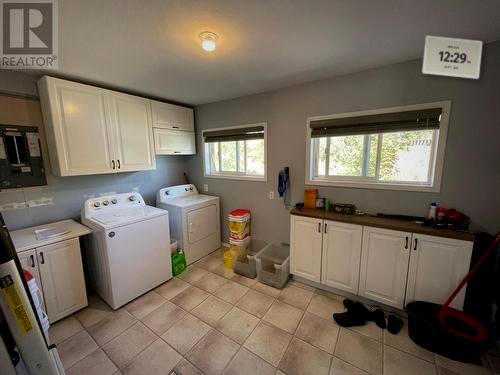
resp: 12,29
